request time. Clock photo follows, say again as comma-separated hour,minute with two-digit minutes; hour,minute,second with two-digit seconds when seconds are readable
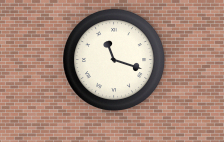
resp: 11,18
